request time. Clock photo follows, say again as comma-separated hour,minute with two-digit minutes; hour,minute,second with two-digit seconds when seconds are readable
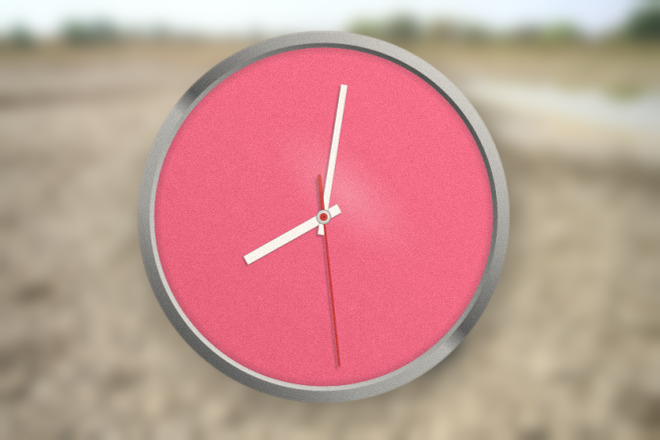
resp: 8,01,29
